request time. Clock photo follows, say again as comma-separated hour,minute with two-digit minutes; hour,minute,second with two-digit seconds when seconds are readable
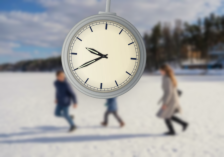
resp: 9,40
